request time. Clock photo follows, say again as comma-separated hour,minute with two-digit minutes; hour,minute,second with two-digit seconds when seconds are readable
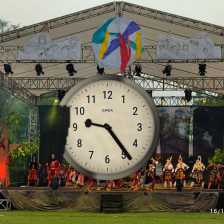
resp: 9,24
